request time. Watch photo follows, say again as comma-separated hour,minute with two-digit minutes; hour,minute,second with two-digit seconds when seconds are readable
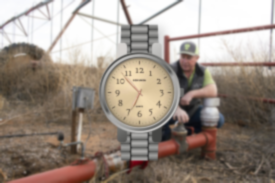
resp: 6,53
